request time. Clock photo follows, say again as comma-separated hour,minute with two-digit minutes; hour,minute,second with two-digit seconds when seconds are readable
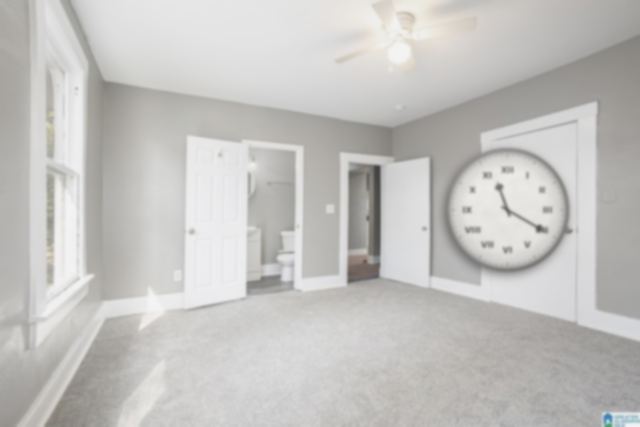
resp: 11,20
